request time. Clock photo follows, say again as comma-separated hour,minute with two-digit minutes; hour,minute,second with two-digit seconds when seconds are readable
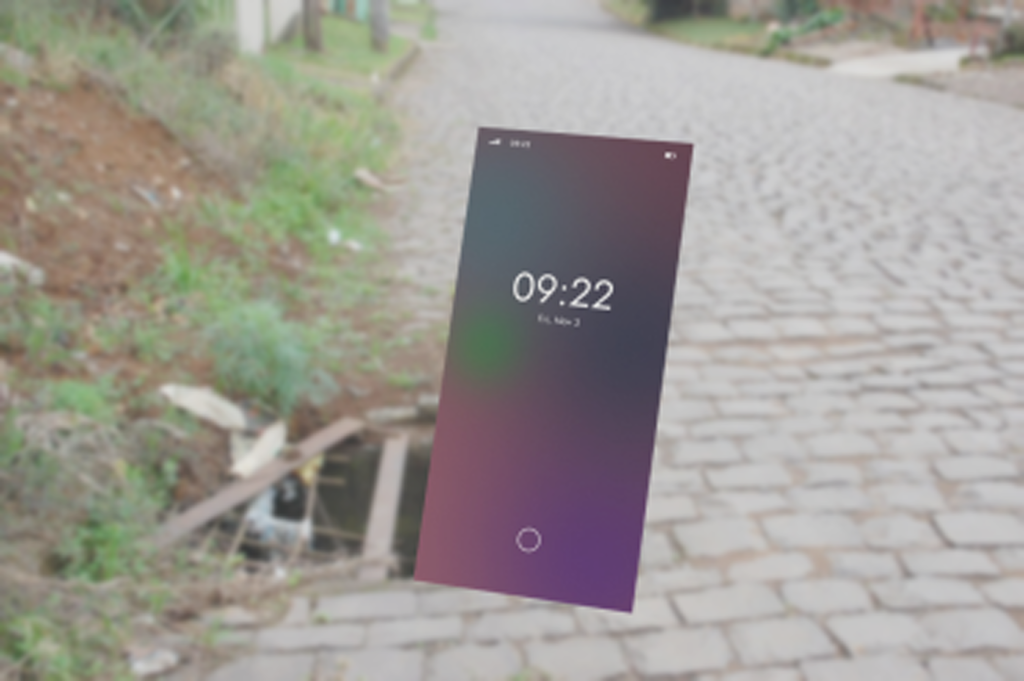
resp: 9,22
